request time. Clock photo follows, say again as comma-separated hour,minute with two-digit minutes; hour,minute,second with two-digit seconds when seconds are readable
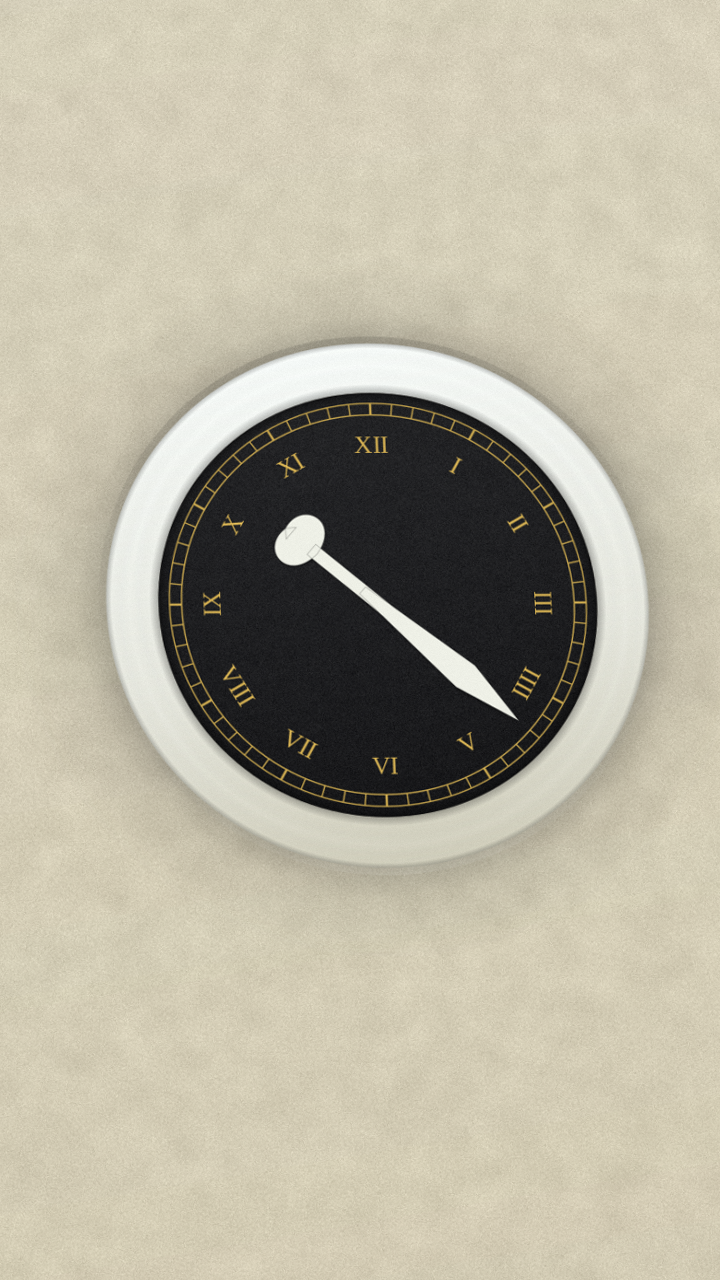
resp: 10,22
